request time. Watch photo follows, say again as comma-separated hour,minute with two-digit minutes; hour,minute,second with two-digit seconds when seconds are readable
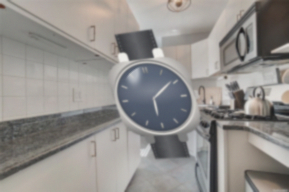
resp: 6,09
